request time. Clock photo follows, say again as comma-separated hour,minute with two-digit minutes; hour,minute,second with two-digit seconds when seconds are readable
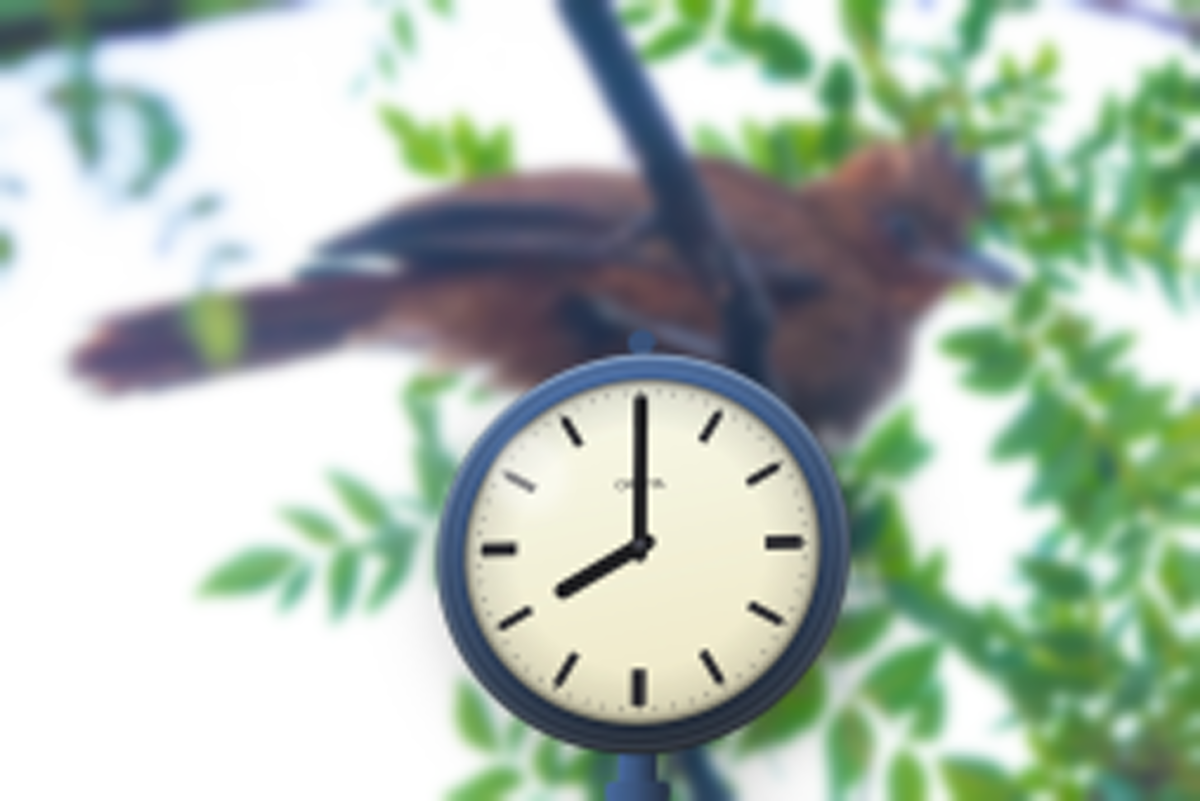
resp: 8,00
